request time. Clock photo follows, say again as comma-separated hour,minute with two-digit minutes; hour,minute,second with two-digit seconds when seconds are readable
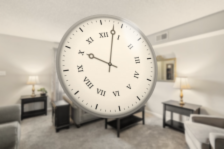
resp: 10,03
